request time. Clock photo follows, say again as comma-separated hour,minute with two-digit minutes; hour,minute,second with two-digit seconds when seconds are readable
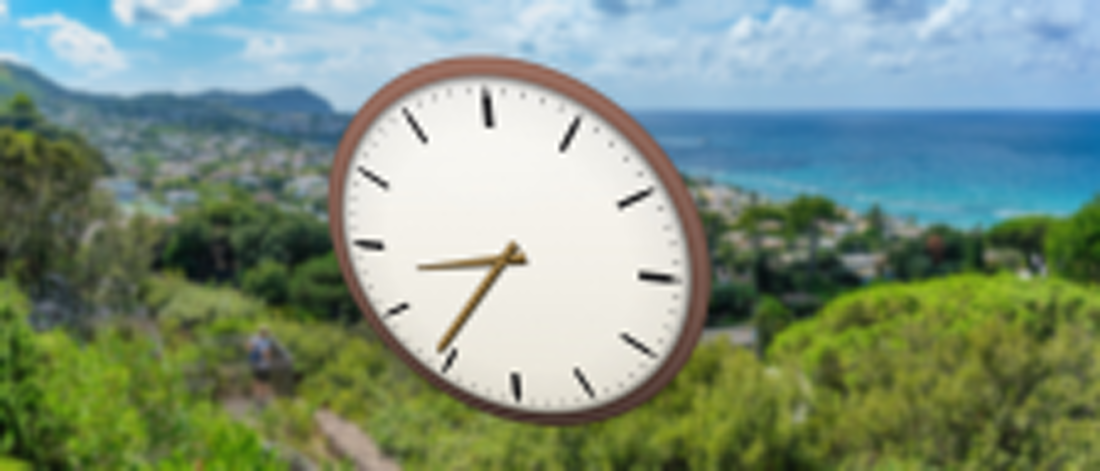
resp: 8,36
